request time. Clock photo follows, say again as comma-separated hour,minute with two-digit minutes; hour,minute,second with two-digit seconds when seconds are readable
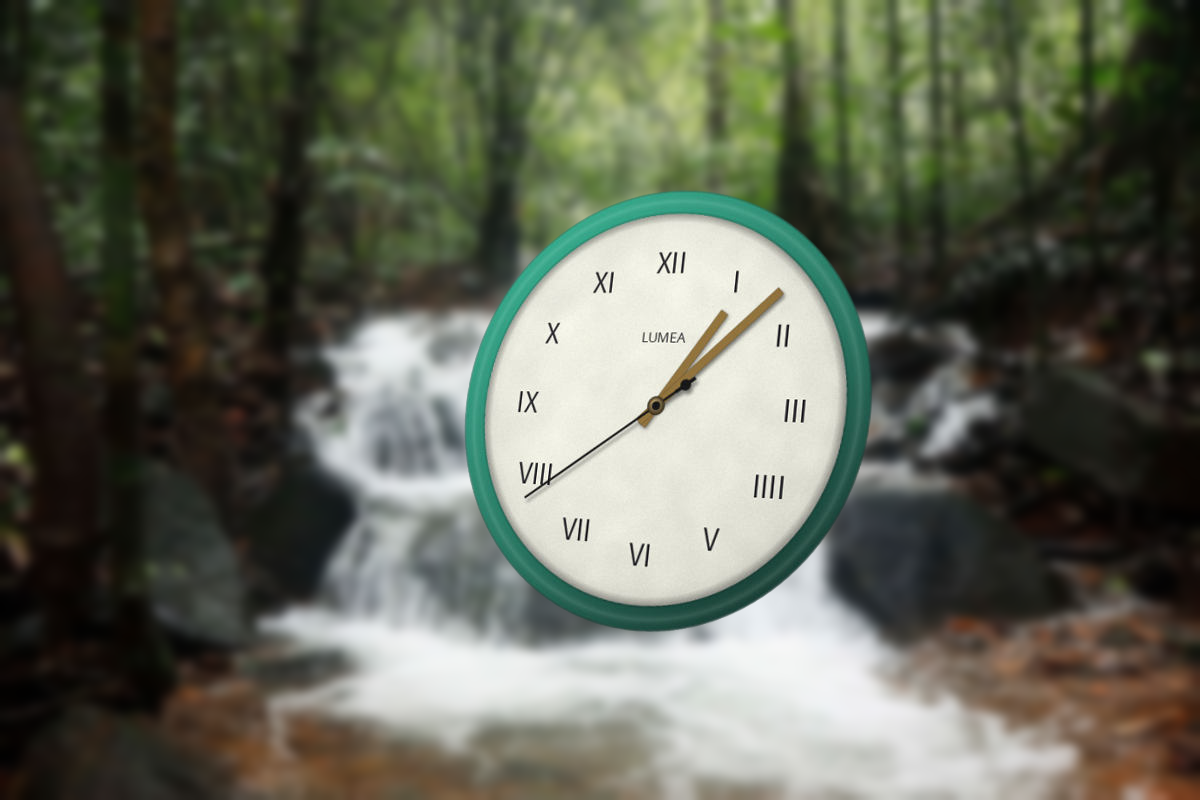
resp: 1,07,39
